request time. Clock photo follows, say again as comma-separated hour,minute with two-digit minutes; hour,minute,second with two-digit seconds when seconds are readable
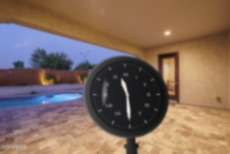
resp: 11,30
